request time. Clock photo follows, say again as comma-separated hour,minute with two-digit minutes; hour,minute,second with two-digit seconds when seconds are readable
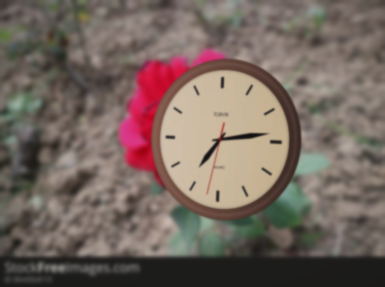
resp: 7,13,32
